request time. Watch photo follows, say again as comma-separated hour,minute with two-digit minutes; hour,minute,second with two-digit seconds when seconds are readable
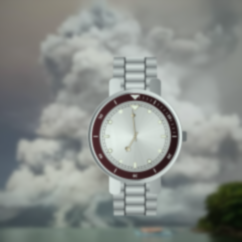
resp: 6,59
